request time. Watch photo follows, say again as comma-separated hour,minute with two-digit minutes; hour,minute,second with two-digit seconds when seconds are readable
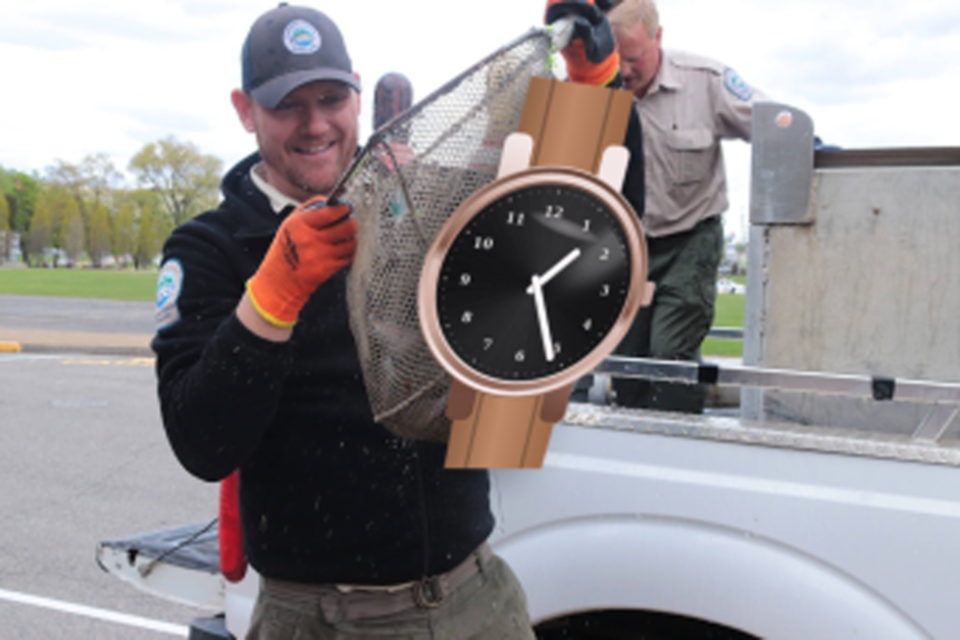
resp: 1,26
